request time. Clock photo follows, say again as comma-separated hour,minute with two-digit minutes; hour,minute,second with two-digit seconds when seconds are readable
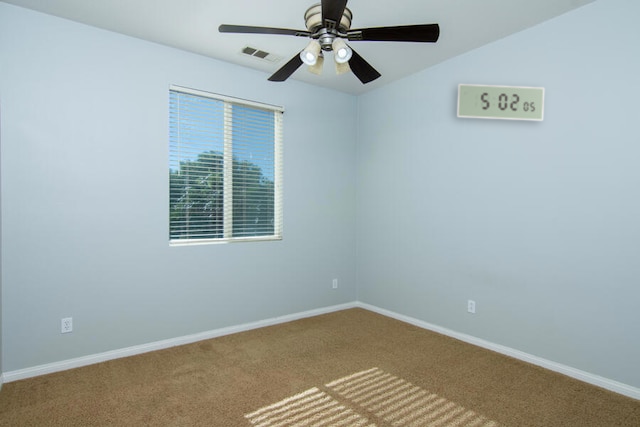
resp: 5,02,05
